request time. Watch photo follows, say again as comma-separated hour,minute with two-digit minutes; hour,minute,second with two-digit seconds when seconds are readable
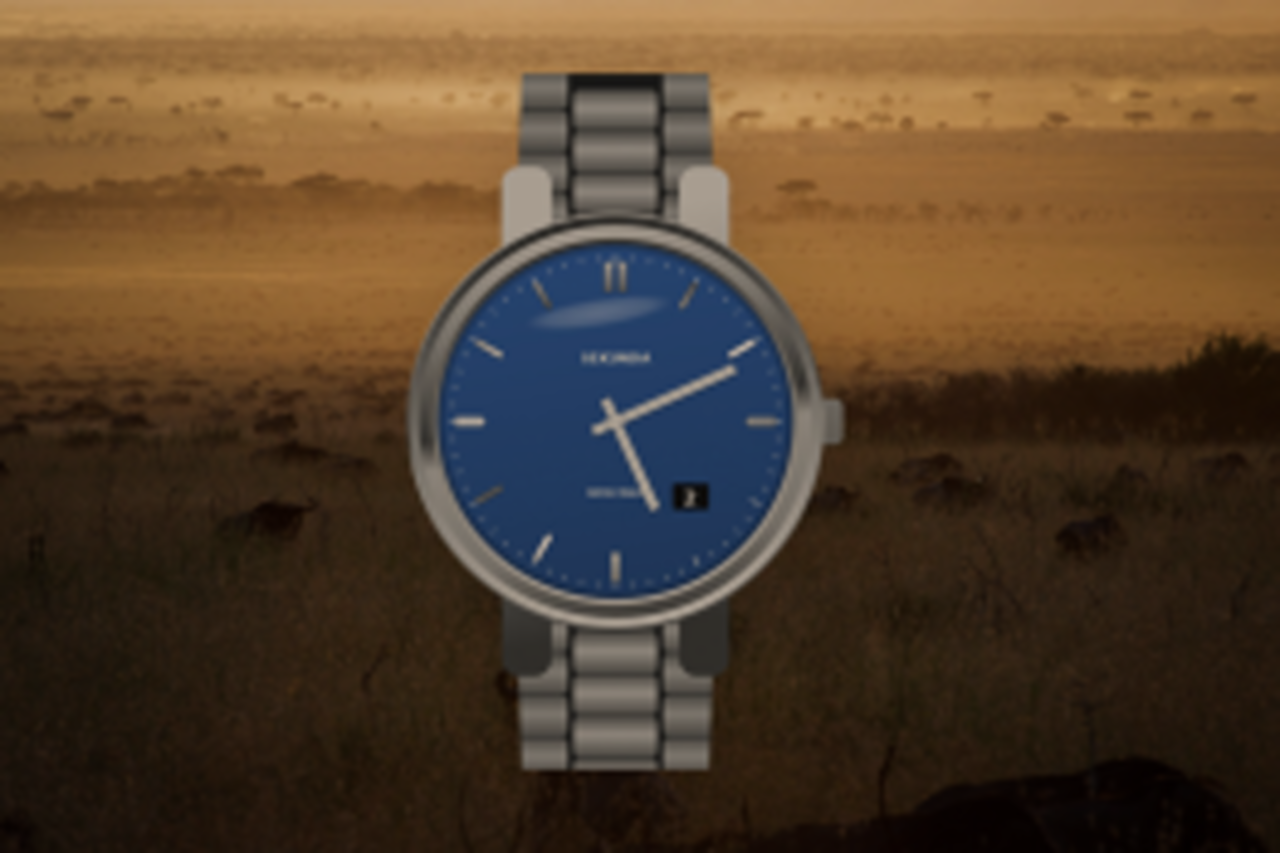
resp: 5,11
